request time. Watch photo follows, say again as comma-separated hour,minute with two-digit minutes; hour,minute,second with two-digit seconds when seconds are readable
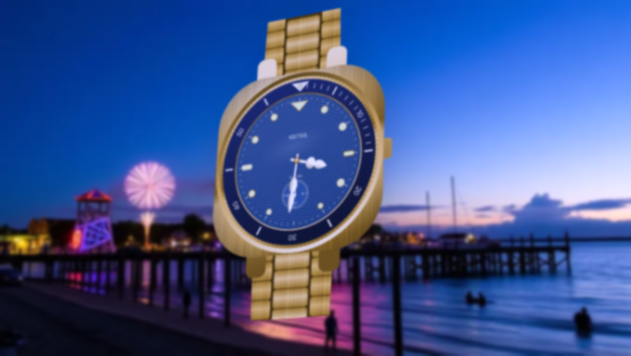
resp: 3,31
